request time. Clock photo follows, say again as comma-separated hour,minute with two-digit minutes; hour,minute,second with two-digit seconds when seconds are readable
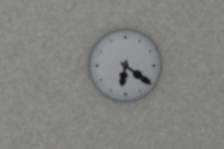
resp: 6,21
